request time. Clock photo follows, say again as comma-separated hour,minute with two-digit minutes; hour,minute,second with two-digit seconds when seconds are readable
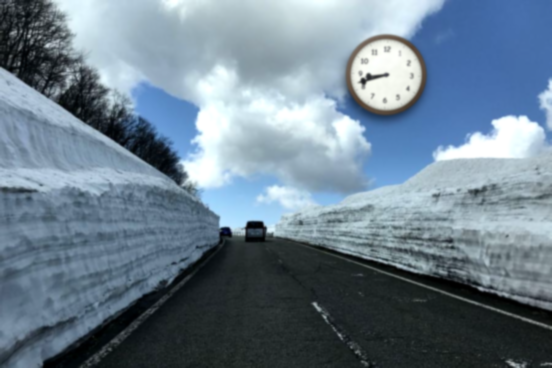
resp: 8,42
